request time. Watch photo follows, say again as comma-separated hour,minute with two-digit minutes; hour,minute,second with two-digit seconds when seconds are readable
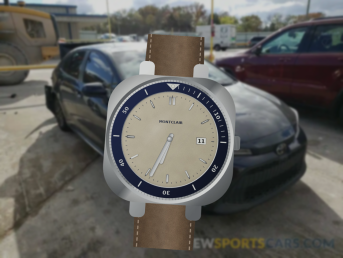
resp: 6,34
